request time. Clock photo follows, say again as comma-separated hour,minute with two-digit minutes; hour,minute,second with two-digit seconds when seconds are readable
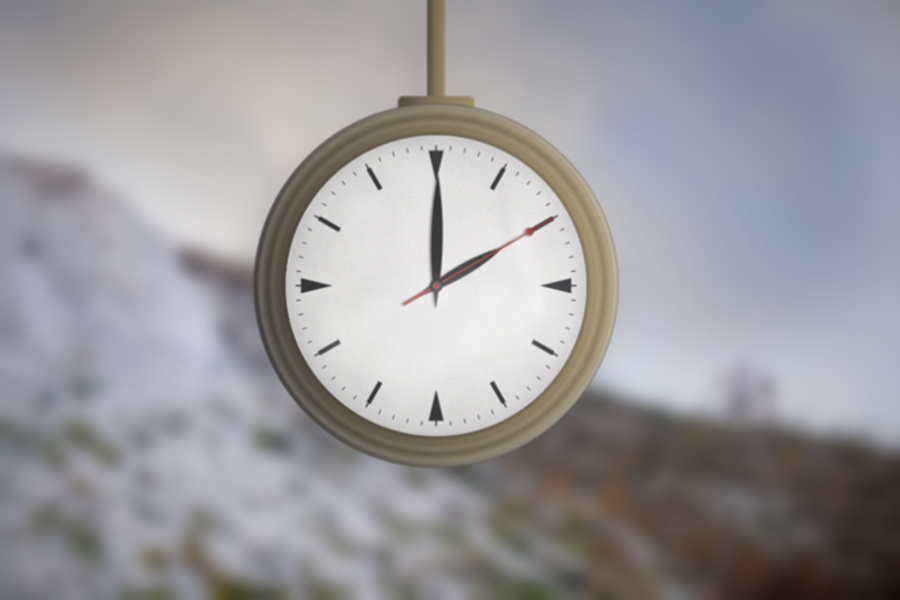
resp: 2,00,10
